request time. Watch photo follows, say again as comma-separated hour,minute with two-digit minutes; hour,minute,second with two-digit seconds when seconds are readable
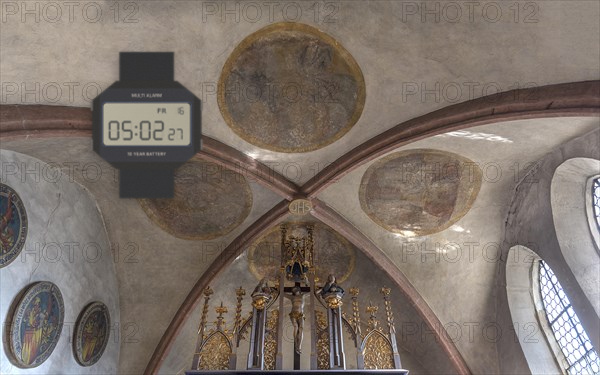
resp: 5,02,27
